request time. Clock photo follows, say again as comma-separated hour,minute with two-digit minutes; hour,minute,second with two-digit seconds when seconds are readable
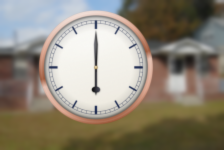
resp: 6,00
